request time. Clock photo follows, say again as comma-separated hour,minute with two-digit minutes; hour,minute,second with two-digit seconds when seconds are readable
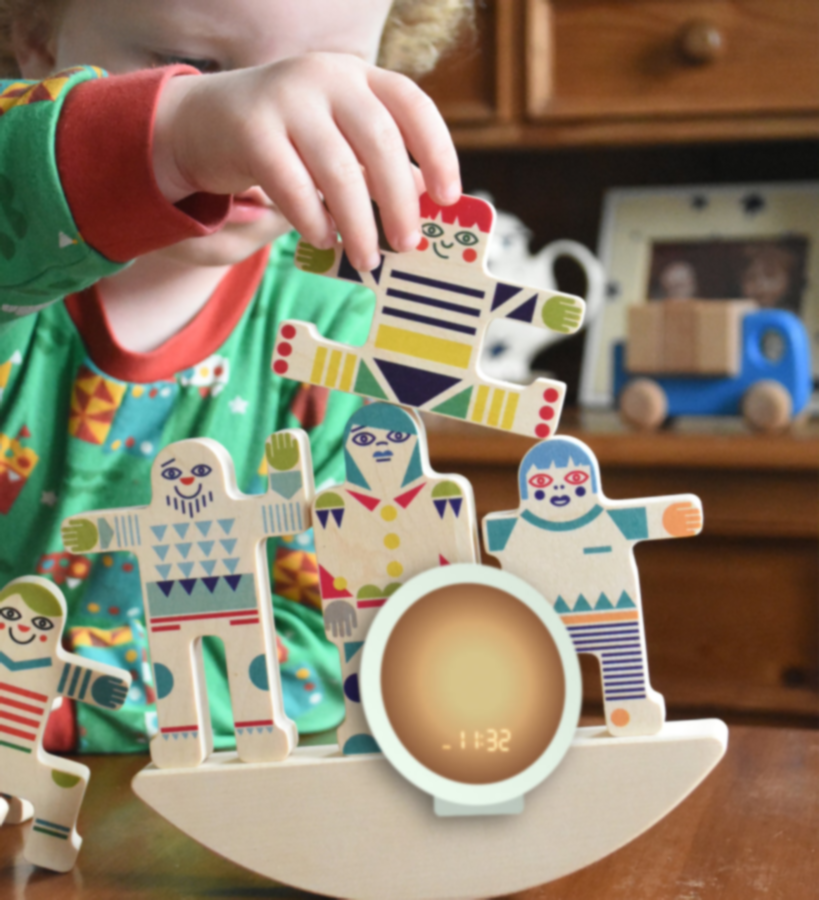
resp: 11,32
